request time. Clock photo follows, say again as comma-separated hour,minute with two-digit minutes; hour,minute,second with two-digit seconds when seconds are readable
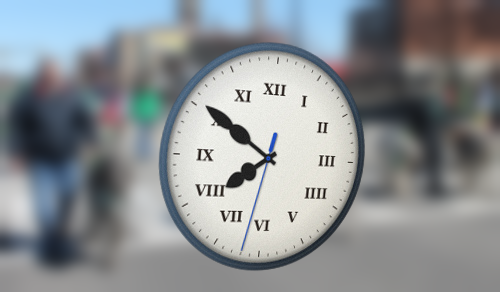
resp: 7,50,32
